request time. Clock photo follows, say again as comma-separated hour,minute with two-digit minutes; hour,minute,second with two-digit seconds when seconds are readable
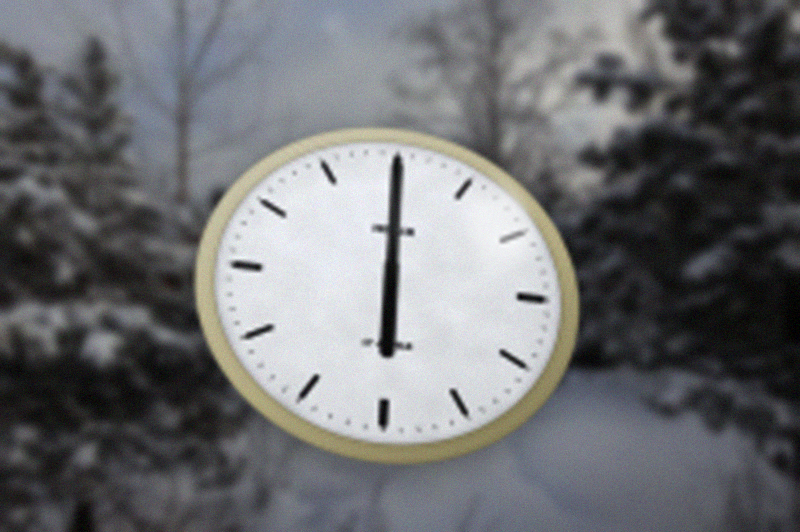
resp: 6,00
